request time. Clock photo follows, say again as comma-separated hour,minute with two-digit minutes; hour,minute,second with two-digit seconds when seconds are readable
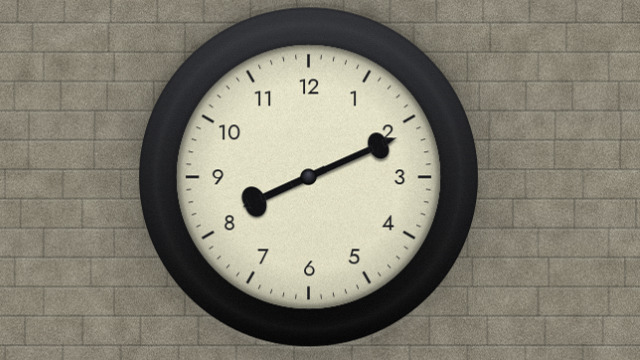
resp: 8,11
